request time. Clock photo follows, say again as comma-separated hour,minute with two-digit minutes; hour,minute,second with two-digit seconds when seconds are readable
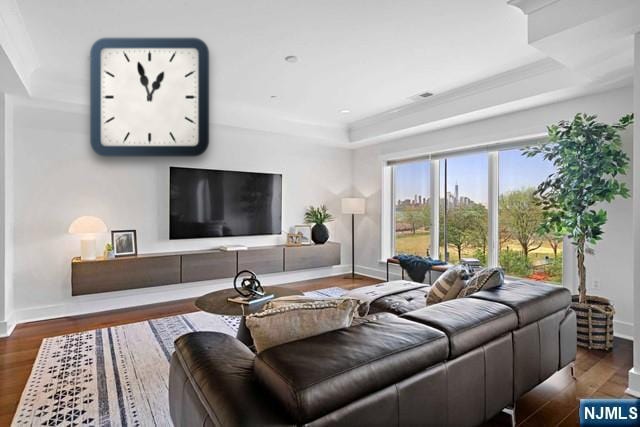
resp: 12,57
